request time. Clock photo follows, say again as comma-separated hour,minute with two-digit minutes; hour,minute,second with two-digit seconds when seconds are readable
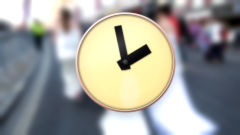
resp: 1,58
